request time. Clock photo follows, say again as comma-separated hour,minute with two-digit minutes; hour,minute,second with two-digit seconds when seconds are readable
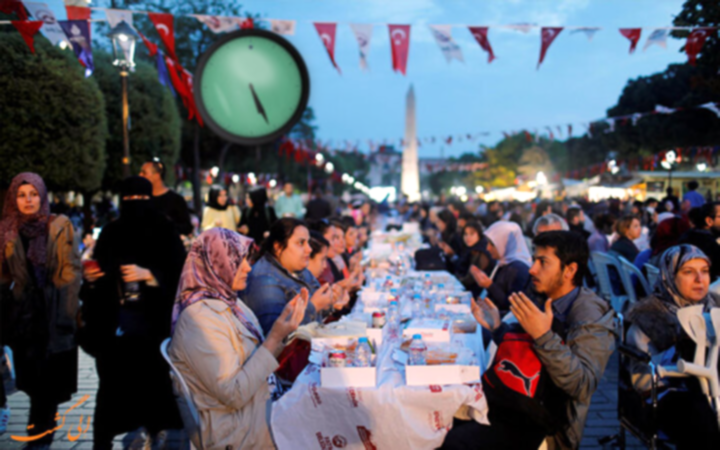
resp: 5,26
